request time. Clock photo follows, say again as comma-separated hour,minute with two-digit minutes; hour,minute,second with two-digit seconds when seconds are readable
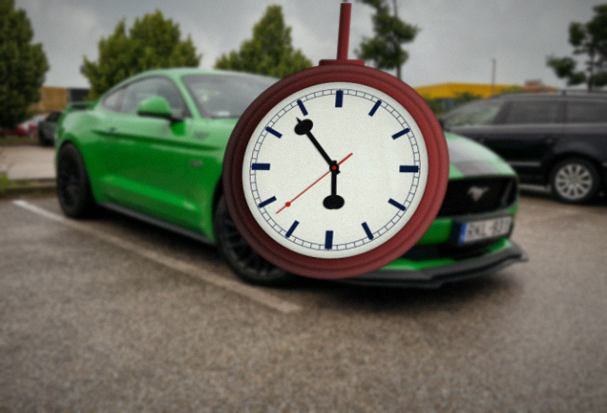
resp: 5,53,38
